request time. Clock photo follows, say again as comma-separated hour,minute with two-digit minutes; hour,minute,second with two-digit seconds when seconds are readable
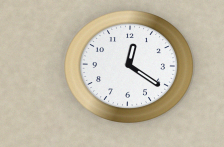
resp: 12,21
